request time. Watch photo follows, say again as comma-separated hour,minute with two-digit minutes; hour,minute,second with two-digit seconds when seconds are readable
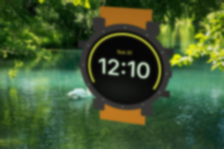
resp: 12,10
